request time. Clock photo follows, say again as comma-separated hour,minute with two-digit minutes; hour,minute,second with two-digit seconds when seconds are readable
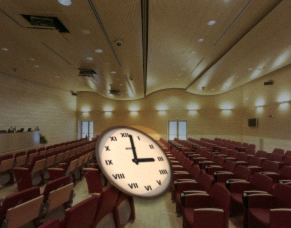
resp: 3,02
